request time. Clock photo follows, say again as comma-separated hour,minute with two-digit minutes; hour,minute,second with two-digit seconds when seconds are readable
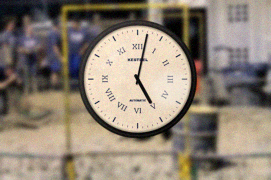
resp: 5,02
